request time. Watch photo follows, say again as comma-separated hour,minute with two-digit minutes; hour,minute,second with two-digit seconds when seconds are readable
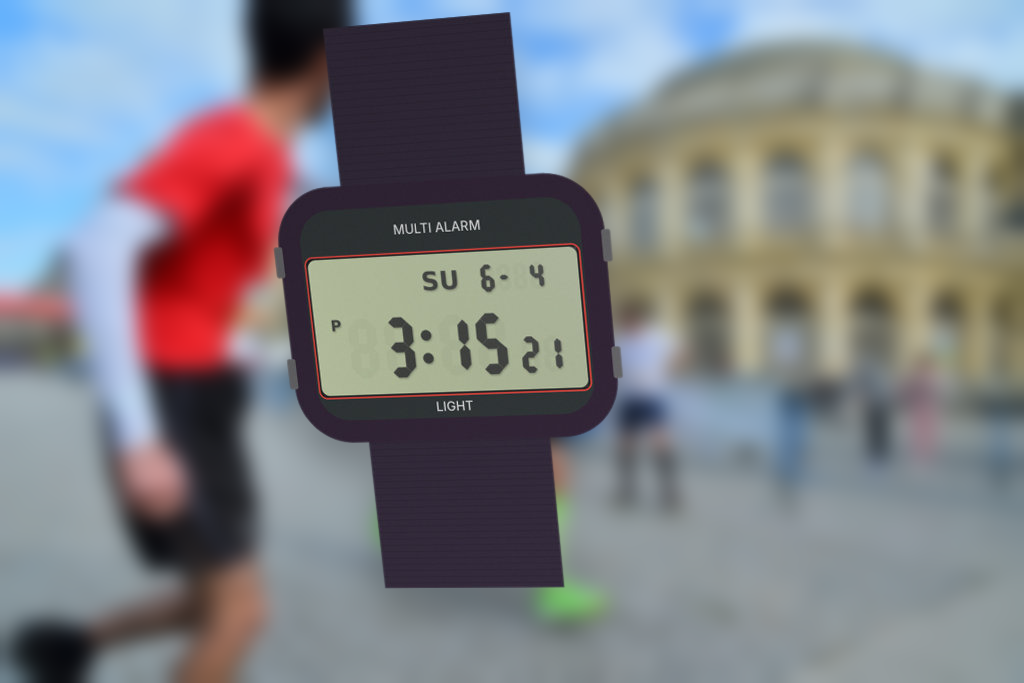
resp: 3,15,21
